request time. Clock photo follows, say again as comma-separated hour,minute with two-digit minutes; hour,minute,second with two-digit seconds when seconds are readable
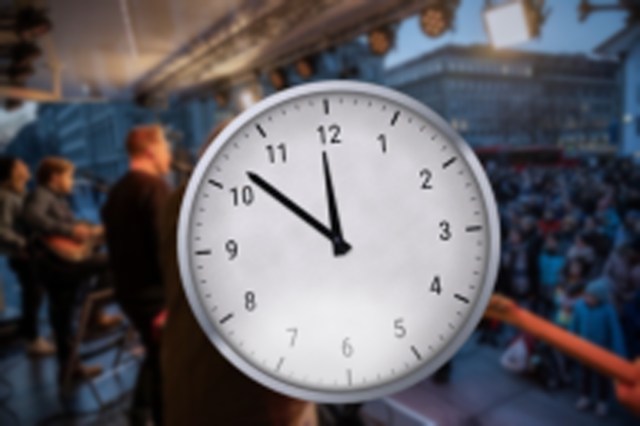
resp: 11,52
